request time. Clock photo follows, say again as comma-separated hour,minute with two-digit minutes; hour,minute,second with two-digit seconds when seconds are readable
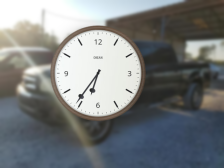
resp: 6,36
